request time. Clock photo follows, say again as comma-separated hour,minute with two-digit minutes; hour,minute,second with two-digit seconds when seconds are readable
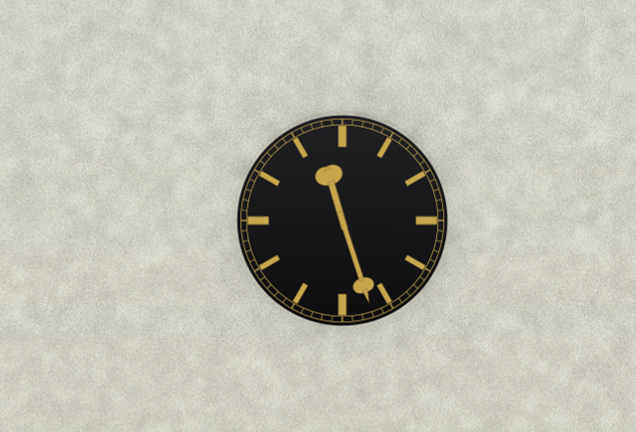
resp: 11,27
